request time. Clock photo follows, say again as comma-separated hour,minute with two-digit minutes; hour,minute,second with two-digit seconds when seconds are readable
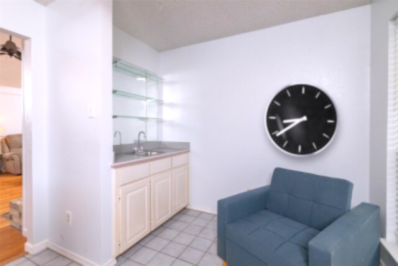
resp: 8,39
